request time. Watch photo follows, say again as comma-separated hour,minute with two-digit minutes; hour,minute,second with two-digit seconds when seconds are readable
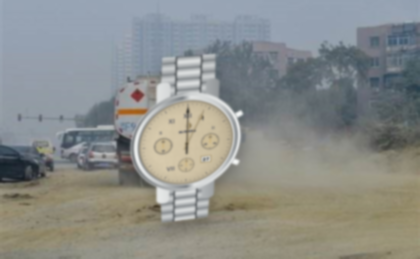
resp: 12,04
